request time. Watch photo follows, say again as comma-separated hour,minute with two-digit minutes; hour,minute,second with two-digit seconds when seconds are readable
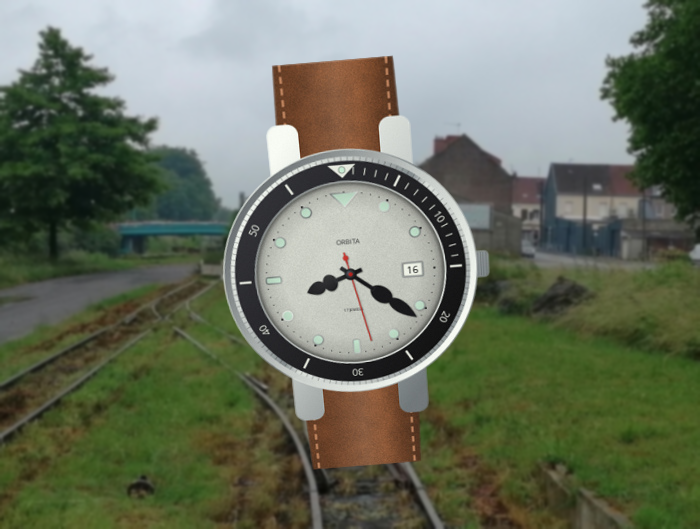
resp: 8,21,28
